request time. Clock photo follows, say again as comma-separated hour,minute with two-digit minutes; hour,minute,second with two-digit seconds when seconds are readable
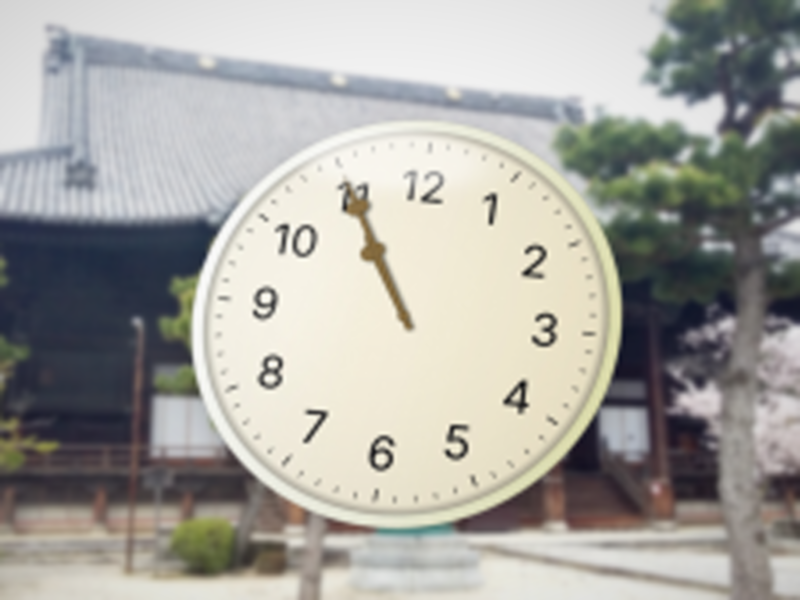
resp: 10,55
